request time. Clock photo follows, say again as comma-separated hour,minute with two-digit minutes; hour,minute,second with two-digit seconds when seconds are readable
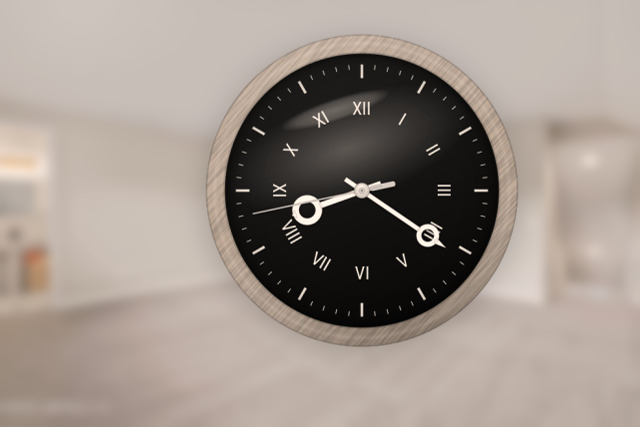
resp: 8,20,43
